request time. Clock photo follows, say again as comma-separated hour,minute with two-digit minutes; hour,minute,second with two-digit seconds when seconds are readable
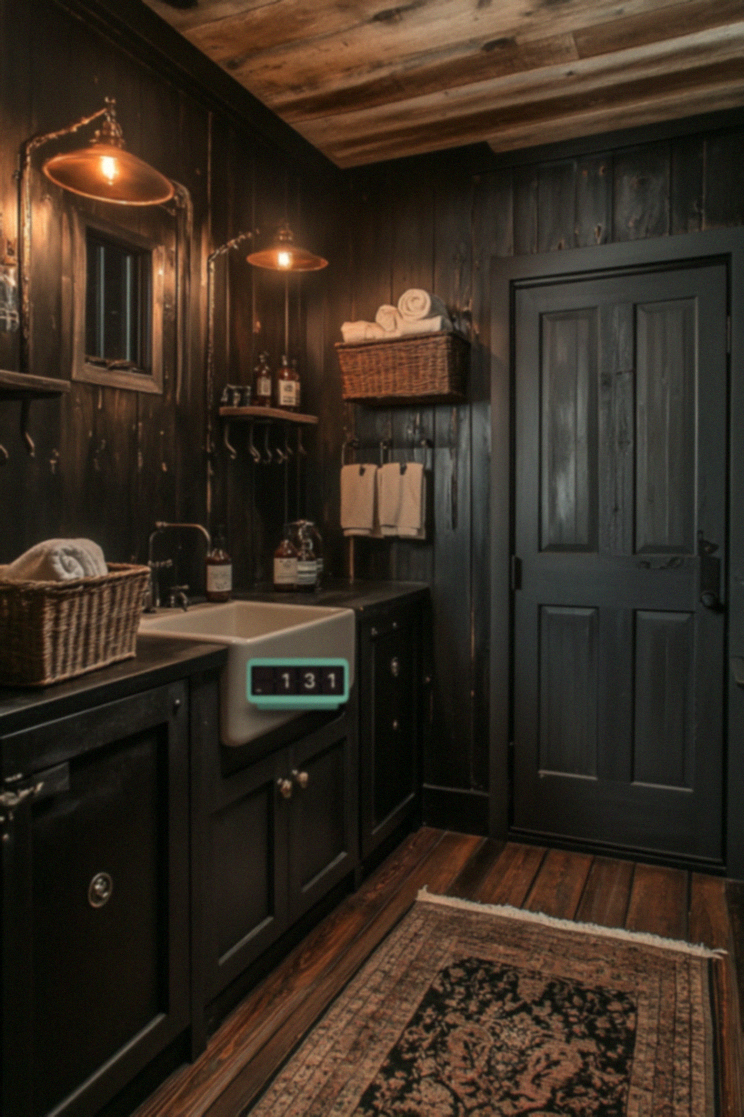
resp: 1,31
